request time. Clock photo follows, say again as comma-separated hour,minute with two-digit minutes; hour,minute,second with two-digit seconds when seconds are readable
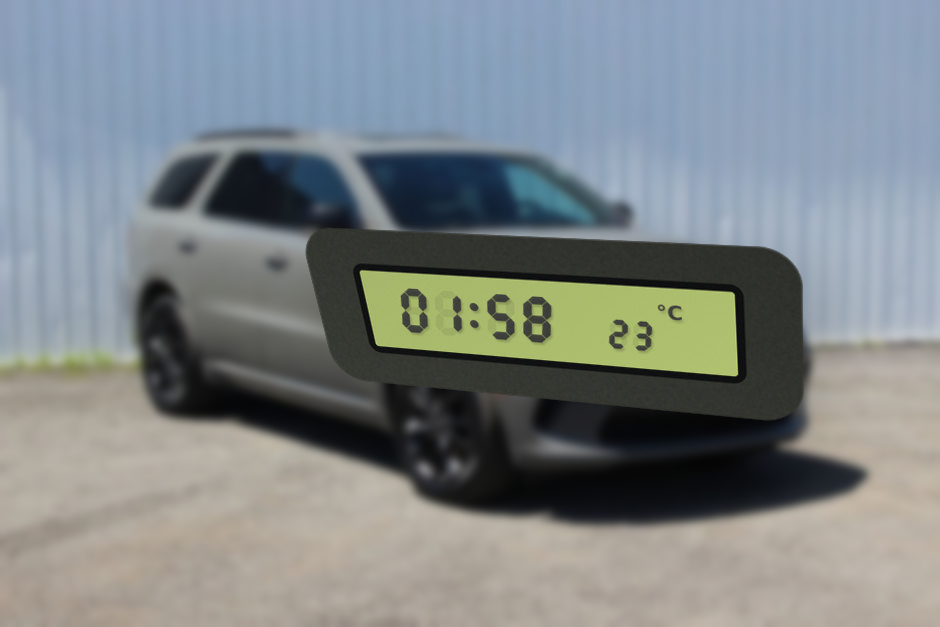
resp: 1,58
